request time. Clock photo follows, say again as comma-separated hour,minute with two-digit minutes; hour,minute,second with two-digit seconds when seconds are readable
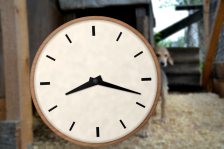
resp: 8,18
